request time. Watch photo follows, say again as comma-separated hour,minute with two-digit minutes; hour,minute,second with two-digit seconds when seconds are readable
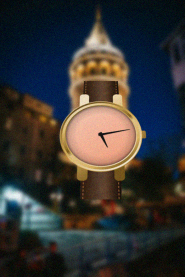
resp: 5,13
